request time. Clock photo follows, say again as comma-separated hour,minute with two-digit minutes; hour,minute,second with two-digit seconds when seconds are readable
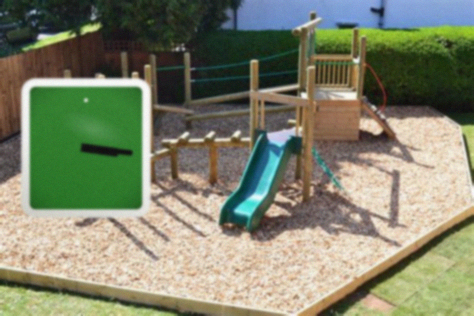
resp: 3,16
